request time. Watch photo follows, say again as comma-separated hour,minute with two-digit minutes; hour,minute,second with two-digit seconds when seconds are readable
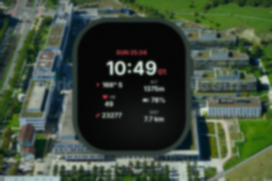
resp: 10,49
